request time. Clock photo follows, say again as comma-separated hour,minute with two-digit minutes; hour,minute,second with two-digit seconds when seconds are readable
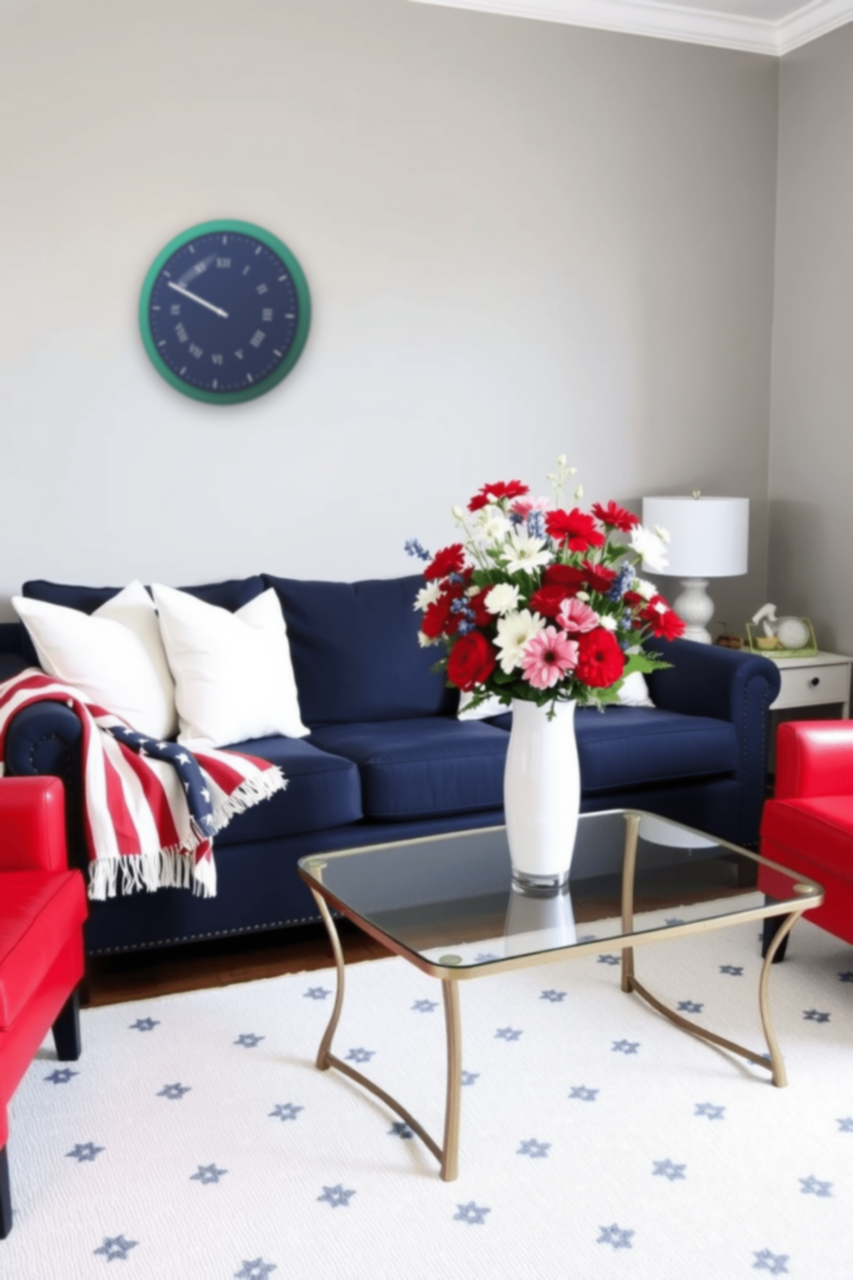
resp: 9,49
